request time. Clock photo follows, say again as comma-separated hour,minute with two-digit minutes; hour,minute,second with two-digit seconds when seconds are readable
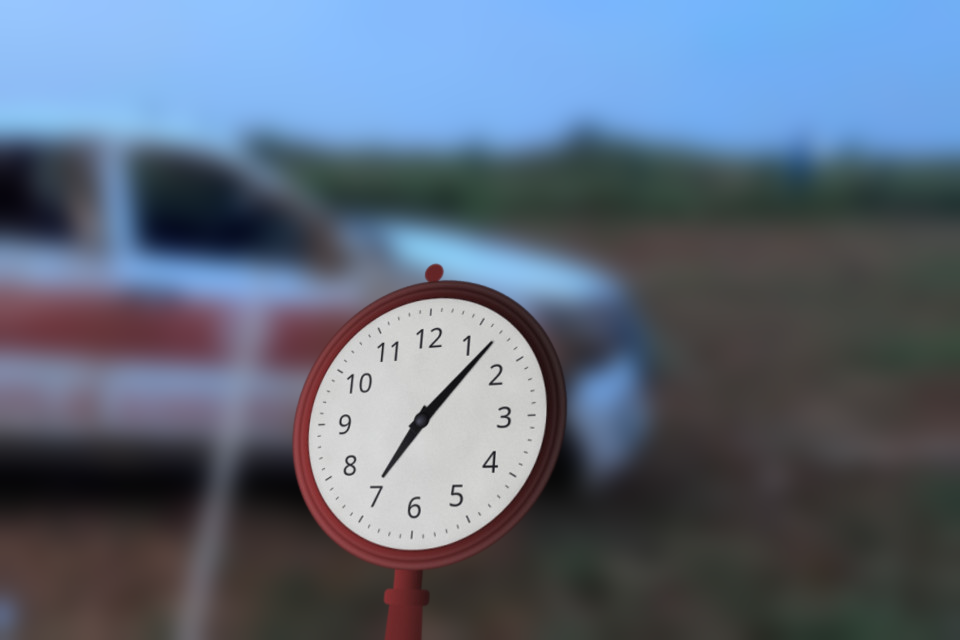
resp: 7,07
